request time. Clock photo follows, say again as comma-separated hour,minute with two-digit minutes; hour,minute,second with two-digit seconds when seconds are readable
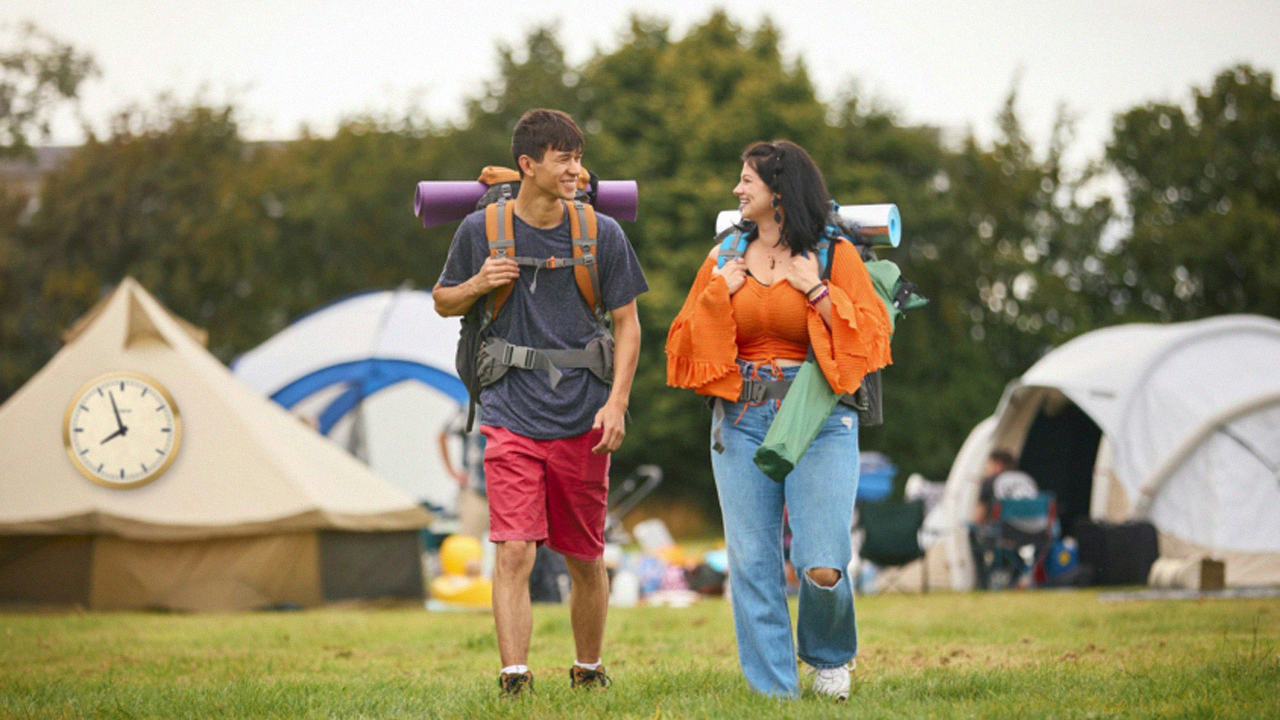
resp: 7,57
